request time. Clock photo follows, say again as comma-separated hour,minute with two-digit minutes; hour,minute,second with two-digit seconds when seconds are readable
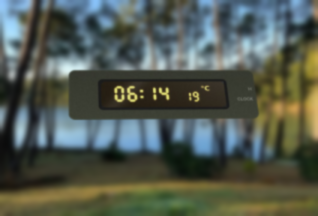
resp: 6,14
